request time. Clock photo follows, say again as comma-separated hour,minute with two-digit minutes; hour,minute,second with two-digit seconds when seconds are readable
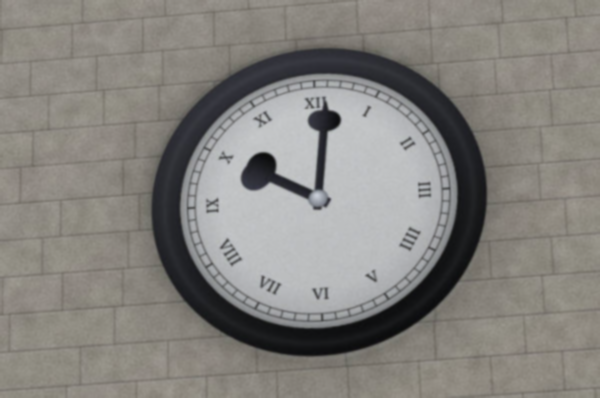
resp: 10,01
